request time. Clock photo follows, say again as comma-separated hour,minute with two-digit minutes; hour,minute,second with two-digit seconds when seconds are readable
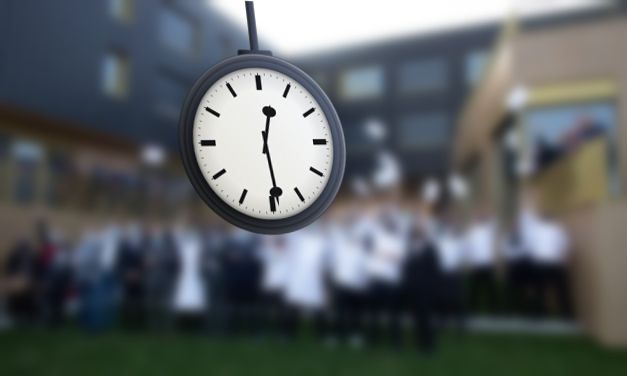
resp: 12,29
